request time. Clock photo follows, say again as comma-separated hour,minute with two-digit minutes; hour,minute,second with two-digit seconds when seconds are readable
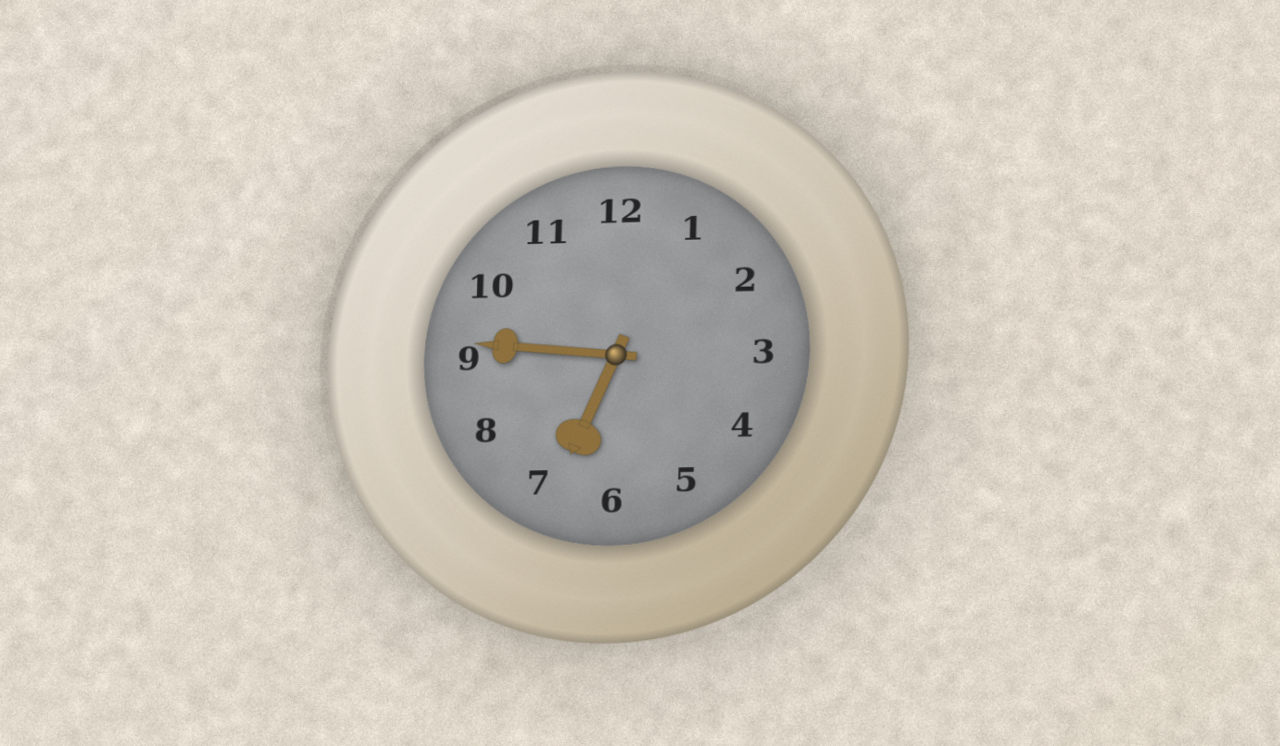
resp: 6,46
